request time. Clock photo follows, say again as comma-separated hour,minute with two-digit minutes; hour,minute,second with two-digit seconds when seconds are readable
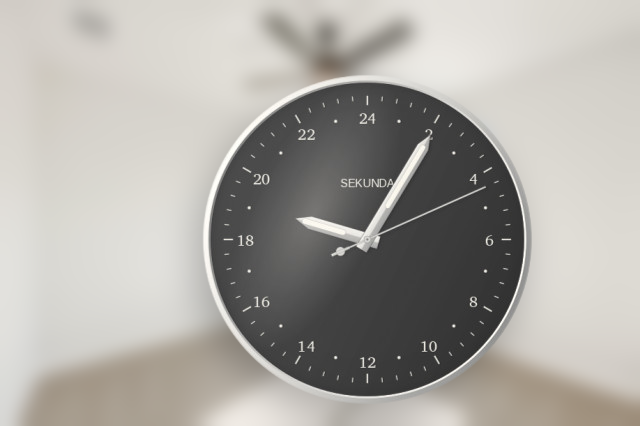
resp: 19,05,11
